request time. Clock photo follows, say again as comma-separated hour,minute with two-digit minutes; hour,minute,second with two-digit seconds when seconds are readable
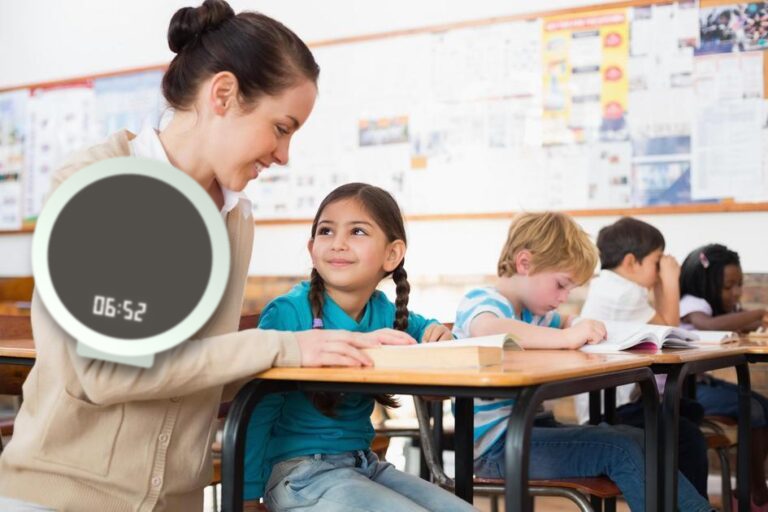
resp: 6,52
